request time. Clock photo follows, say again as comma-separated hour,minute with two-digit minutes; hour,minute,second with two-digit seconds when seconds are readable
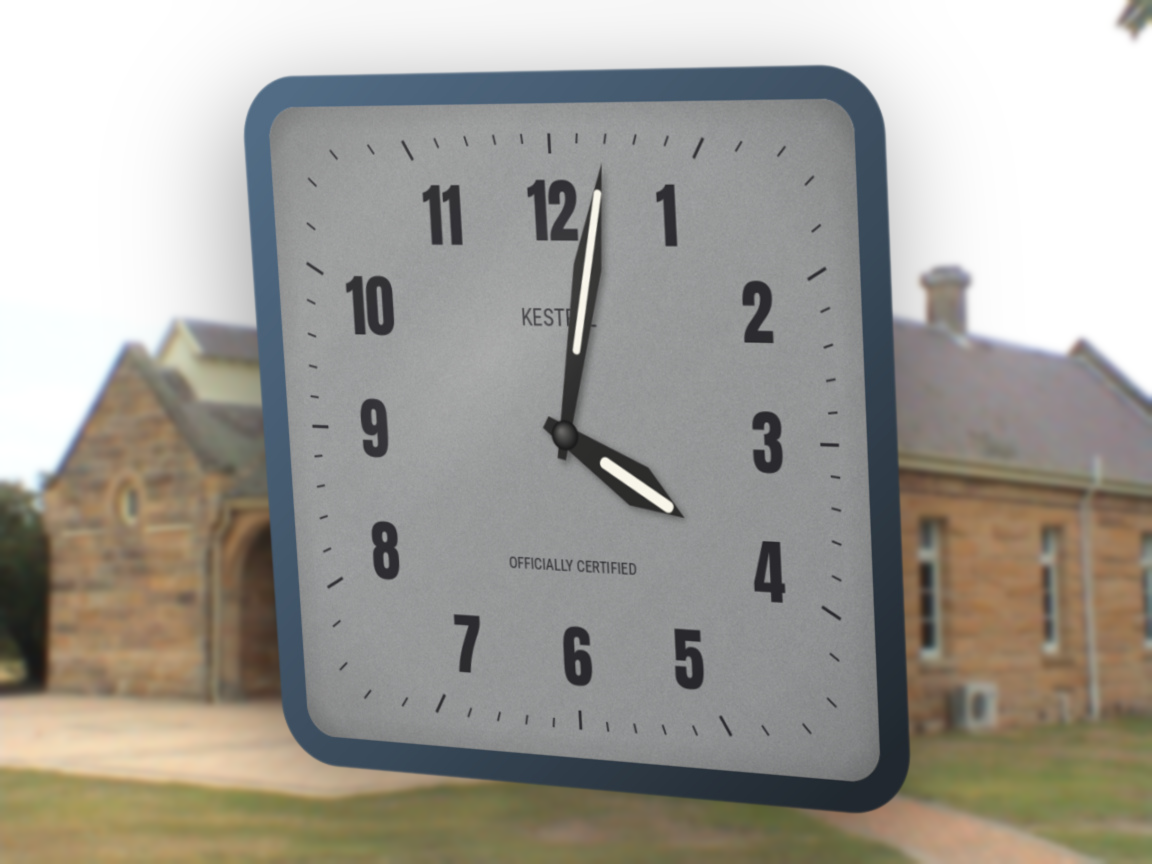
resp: 4,02
